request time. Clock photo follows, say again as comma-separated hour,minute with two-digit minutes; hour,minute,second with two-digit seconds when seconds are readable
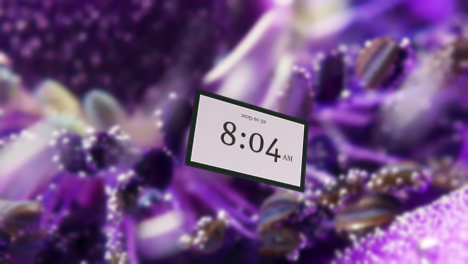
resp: 8,04
